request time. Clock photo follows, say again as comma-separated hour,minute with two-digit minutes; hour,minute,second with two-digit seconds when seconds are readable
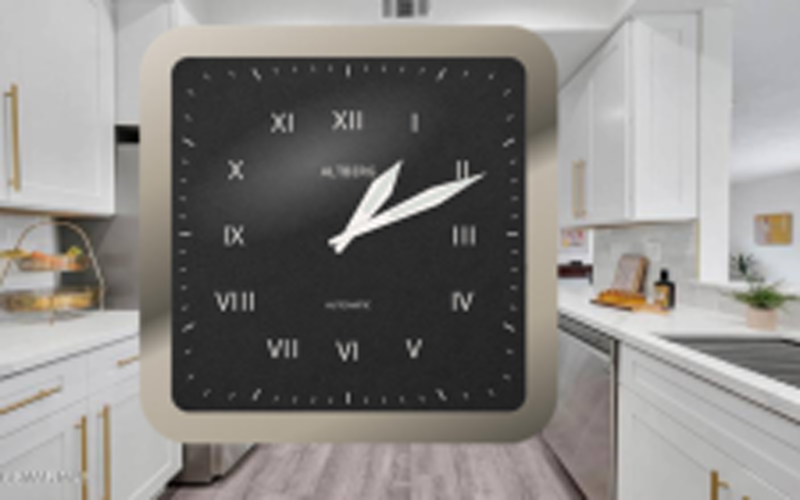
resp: 1,11
